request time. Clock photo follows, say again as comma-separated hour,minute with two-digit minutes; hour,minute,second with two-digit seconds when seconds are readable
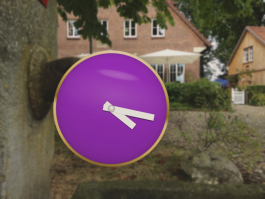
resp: 4,17
